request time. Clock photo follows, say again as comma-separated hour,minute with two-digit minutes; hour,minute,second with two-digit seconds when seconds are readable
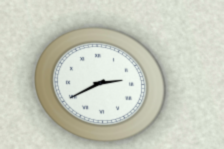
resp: 2,40
